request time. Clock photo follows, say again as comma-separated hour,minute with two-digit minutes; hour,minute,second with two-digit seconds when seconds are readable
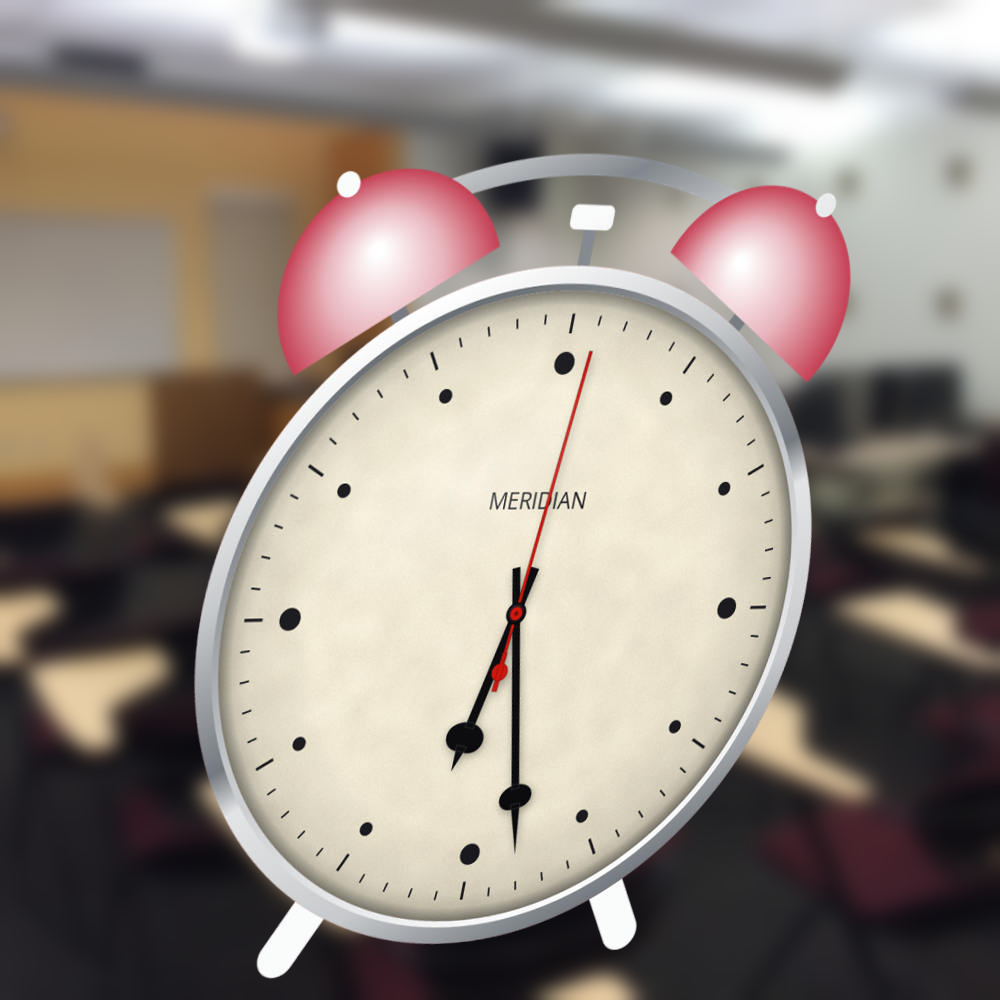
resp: 6,28,01
